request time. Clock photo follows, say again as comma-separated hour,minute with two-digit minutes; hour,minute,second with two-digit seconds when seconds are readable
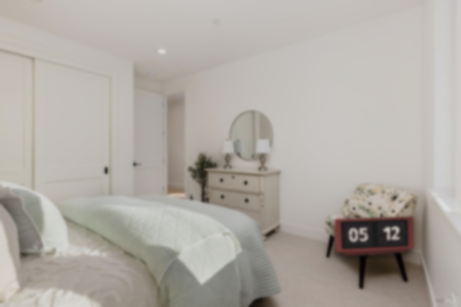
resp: 5,12
